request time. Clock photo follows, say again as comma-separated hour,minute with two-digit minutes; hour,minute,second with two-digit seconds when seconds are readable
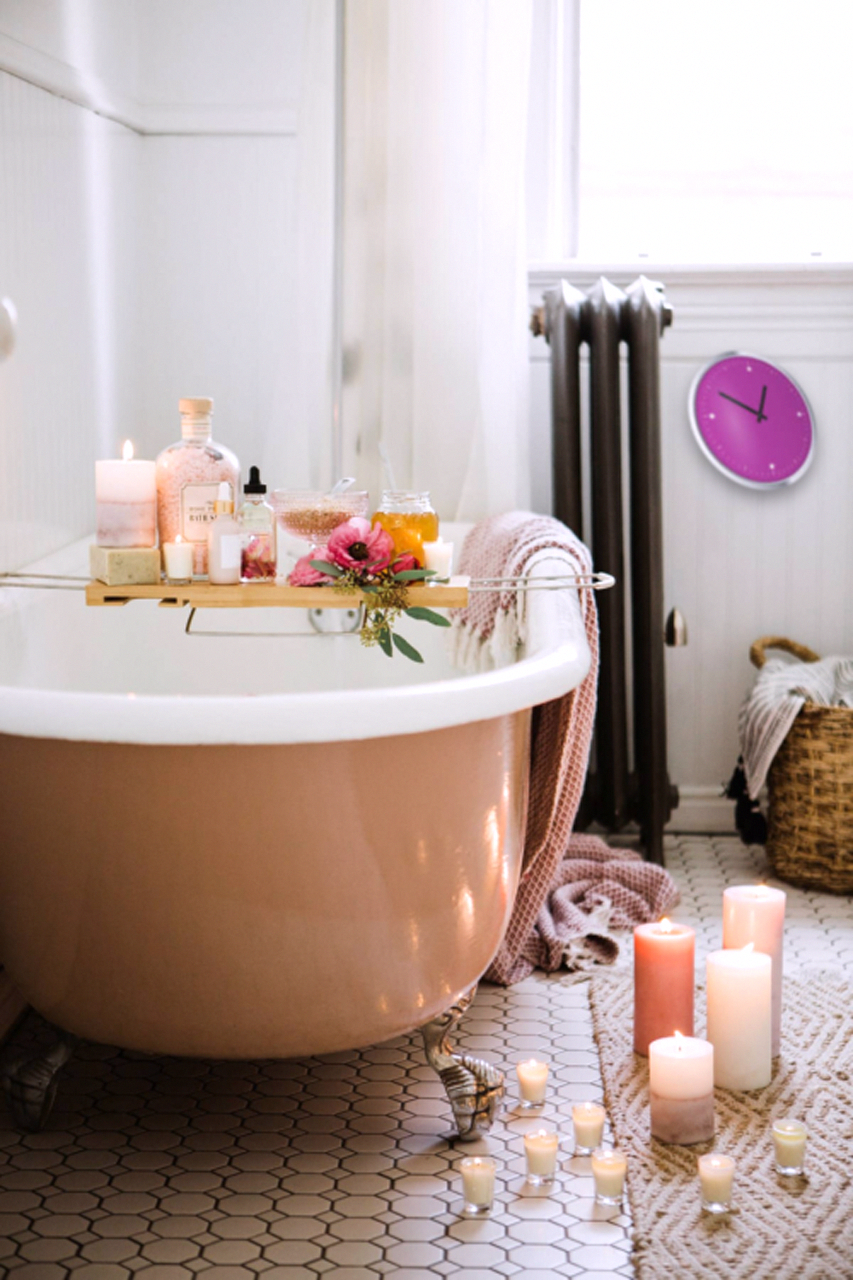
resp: 12,50
